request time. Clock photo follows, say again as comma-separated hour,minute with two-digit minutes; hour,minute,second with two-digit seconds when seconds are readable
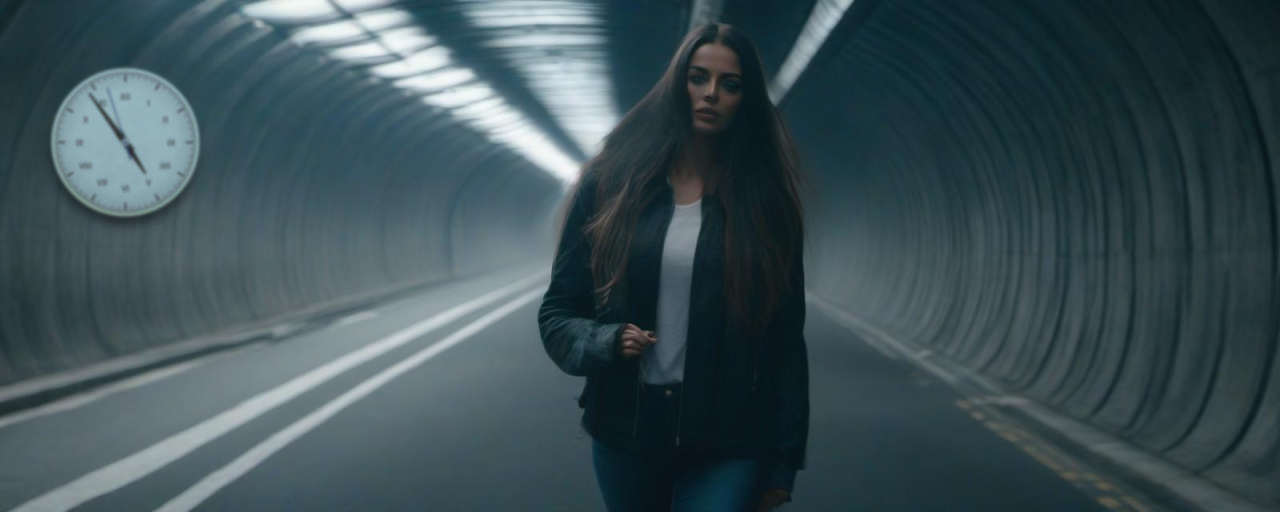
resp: 4,53,57
